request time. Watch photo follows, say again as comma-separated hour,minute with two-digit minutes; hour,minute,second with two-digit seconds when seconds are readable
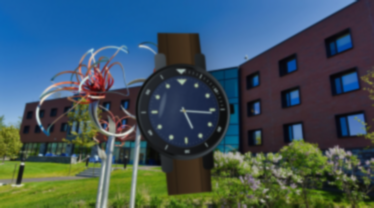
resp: 5,16
